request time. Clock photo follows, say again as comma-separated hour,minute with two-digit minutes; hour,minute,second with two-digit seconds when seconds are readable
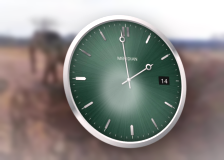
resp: 1,59
